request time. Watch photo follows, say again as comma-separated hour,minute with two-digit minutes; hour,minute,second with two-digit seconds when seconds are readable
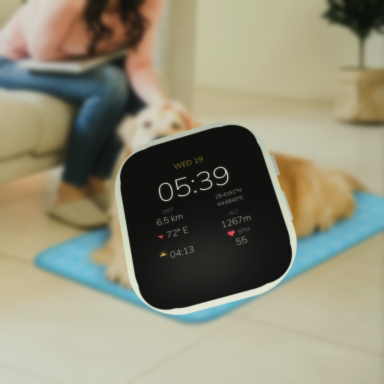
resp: 5,39
